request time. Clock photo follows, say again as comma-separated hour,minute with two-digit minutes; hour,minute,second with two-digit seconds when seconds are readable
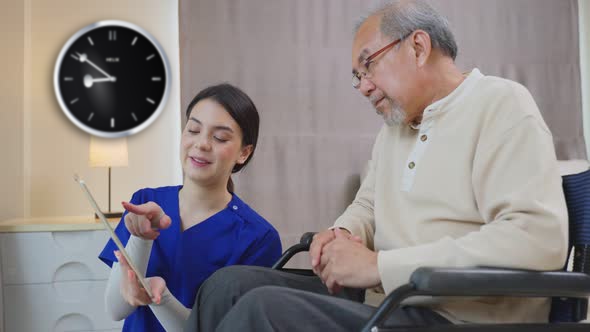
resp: 8,51
